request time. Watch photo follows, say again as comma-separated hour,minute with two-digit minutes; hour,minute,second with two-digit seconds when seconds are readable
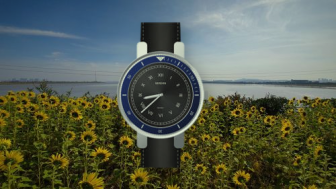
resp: 8,38
